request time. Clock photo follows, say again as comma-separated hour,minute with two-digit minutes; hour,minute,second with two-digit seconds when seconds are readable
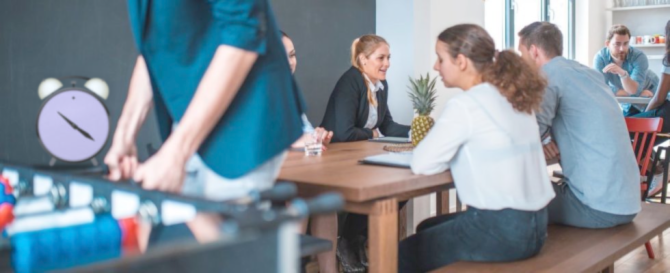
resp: 10,21
